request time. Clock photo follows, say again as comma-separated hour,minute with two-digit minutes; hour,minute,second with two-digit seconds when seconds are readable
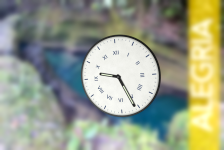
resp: 9,26
